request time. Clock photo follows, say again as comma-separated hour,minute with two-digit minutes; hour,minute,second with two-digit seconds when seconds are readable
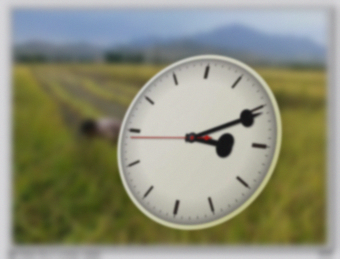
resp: 3,10,44
